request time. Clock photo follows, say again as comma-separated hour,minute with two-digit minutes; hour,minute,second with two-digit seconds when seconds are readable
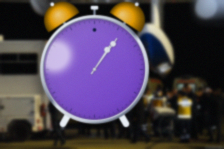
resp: 1,06
